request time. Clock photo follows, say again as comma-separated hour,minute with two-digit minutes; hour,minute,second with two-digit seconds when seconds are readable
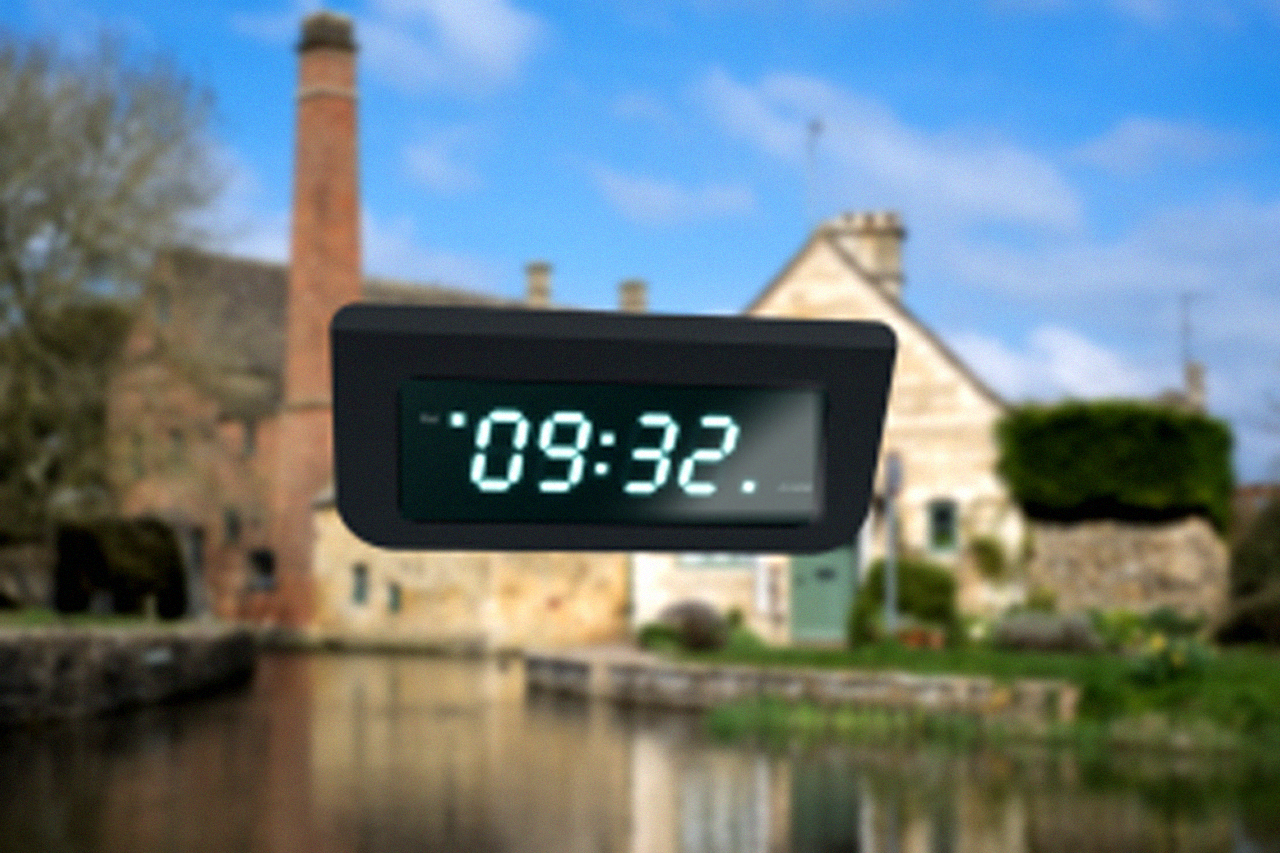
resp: 9,32
